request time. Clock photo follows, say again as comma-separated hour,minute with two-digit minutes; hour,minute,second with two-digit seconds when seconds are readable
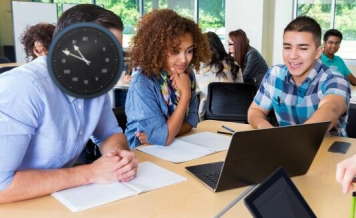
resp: 10,49
